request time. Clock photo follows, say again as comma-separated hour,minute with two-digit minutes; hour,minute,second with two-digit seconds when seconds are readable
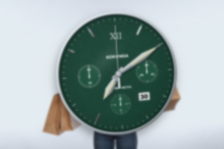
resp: 7,10
